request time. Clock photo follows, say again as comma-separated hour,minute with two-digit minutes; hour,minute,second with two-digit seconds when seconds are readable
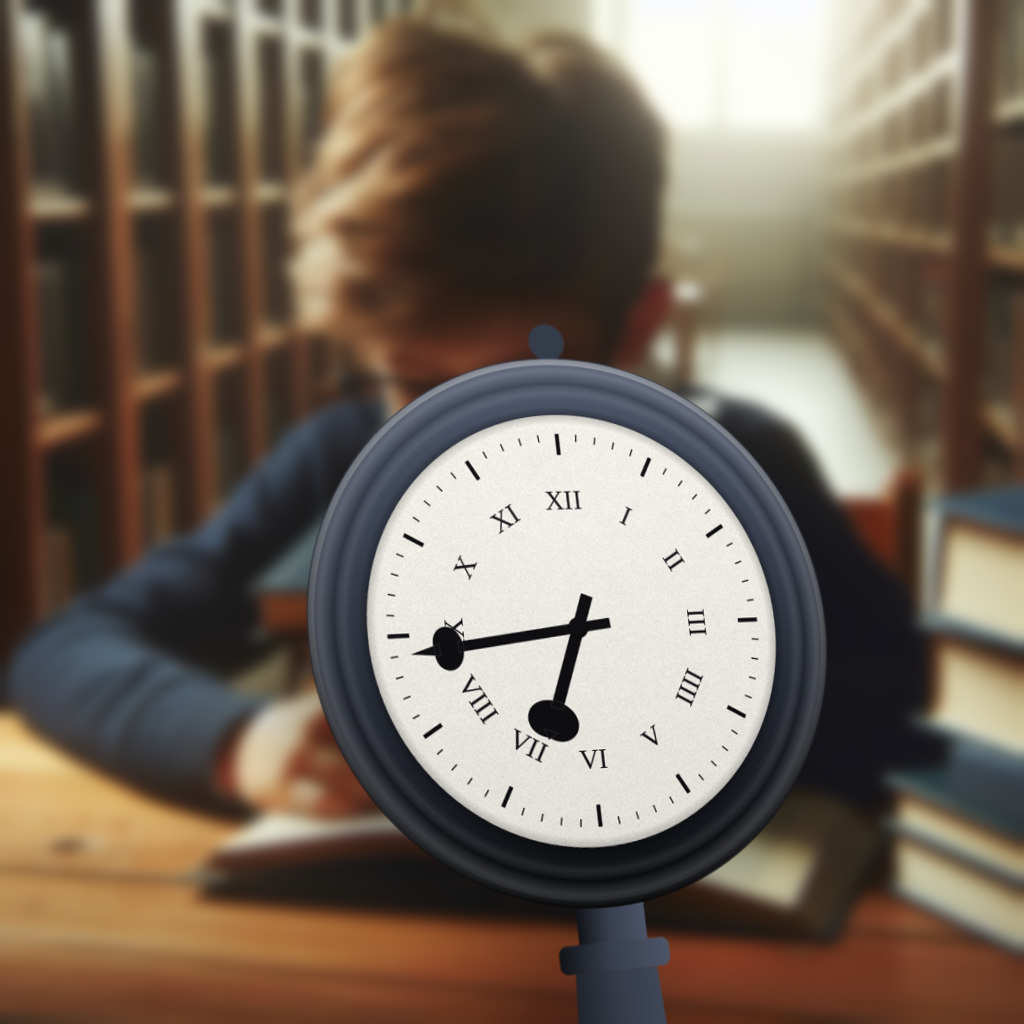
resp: 6,44
